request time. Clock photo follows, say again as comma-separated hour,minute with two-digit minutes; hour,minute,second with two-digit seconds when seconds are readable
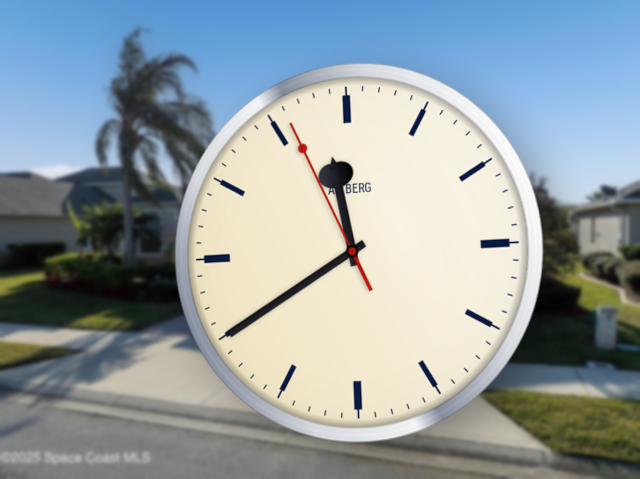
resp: 11,39,56
